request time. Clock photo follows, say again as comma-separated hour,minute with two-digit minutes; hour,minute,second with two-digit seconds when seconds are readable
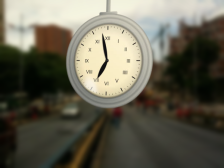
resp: 6,58
